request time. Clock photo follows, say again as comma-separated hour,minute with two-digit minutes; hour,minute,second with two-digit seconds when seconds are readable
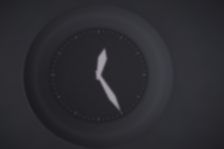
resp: 12,25
